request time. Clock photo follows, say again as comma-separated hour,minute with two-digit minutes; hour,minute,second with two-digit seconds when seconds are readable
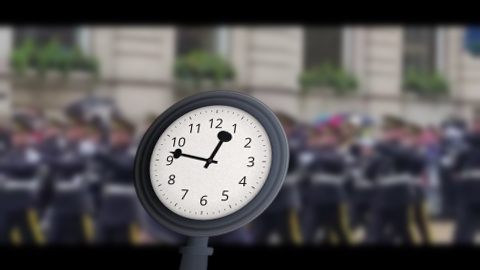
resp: 12,47
